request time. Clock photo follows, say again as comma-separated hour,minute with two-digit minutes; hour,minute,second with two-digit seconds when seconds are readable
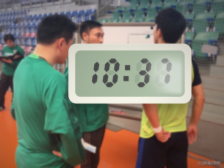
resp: 10,37
